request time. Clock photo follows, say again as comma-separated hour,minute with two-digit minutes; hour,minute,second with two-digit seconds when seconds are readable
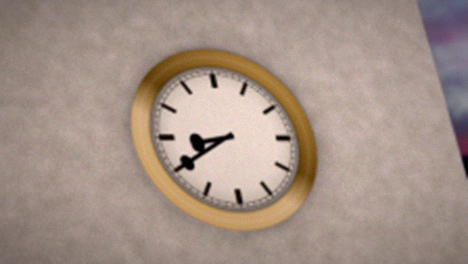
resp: 8,40
